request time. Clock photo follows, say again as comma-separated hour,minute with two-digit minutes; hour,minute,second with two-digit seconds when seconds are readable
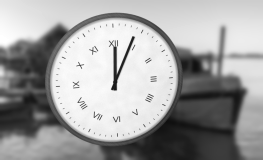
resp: 12,04
